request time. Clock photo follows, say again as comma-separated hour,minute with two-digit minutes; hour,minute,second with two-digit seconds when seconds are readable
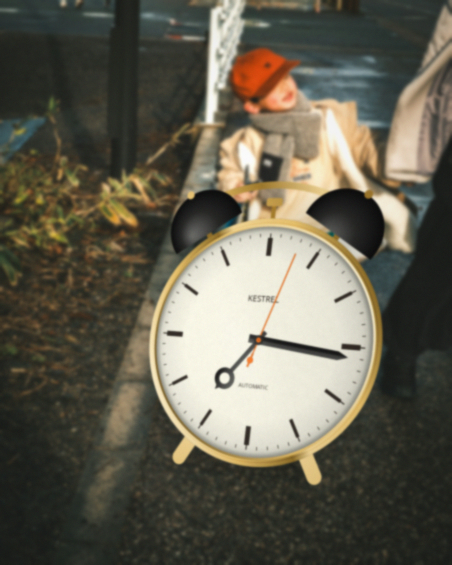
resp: 7,16,03
